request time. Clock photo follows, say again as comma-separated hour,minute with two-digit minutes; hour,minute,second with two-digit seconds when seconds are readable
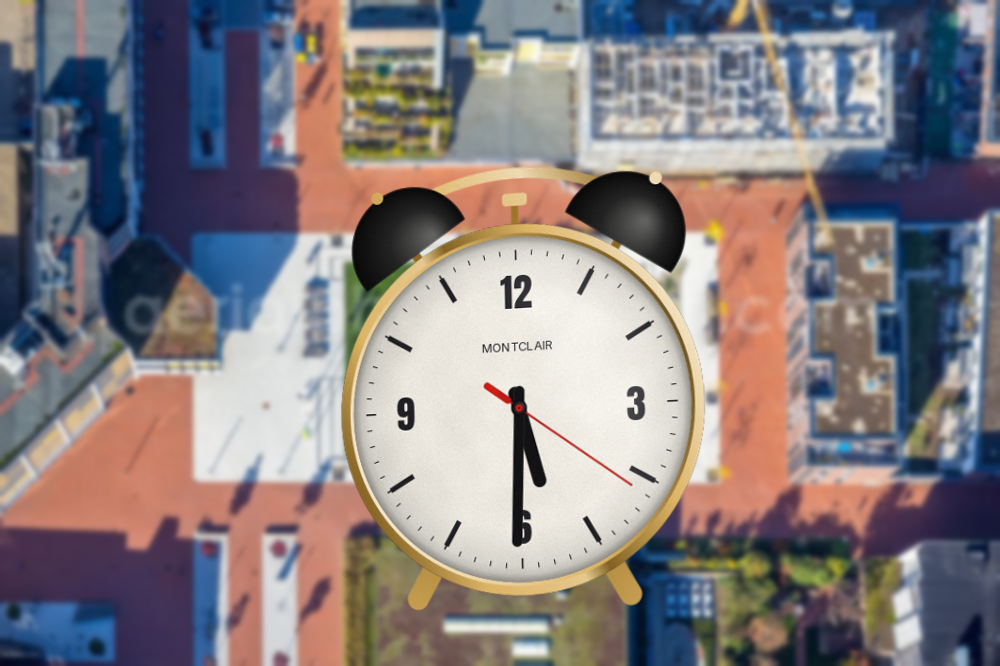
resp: 5,30,21
